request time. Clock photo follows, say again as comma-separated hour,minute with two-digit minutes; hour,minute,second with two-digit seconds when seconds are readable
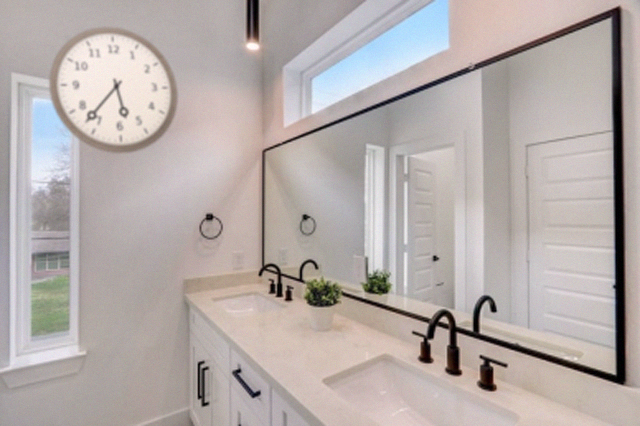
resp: 5,37
